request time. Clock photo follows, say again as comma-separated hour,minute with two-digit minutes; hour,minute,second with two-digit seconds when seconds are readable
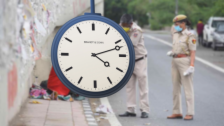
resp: 4,12
